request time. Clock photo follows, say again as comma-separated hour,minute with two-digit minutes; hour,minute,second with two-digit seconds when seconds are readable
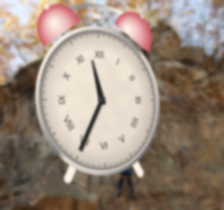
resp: 11,35
